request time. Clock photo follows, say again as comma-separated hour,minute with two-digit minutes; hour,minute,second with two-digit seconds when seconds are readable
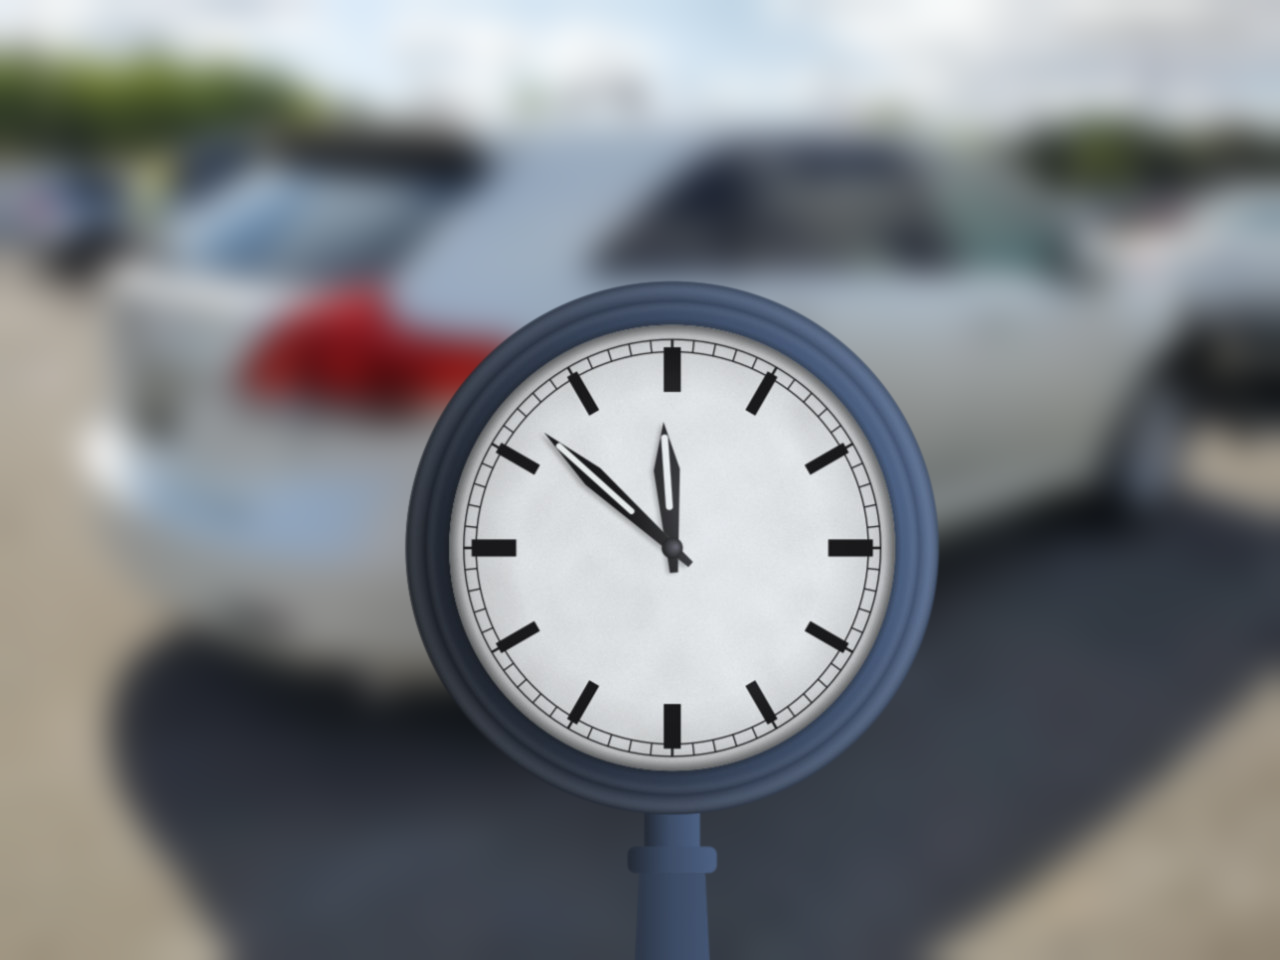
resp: 11,52
